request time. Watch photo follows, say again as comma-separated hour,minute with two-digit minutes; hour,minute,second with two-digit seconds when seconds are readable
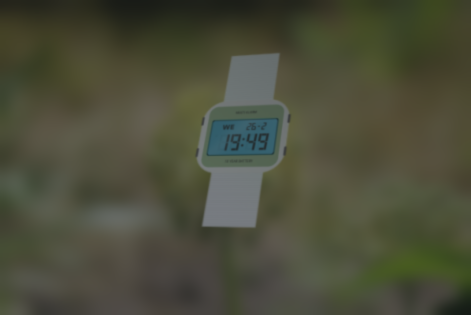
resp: 19,49
